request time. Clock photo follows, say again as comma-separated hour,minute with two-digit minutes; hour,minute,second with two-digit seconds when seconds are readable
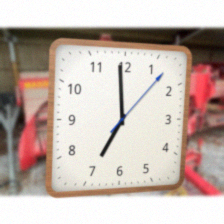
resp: 6,59,07
